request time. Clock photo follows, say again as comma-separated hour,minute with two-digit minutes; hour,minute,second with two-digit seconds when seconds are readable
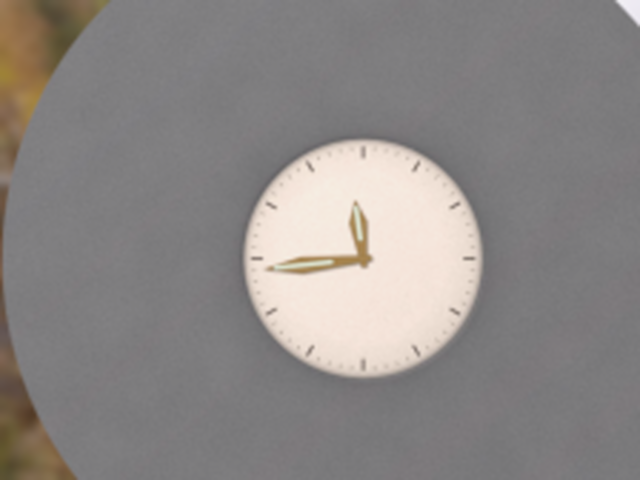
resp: 11,44
